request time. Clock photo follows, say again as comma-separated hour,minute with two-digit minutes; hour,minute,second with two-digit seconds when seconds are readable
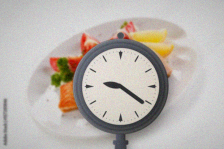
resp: 9,21
